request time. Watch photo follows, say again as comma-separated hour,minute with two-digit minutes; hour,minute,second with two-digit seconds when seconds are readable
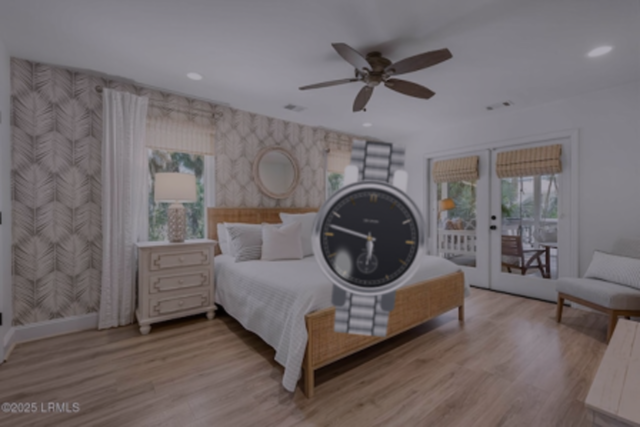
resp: 5,47
